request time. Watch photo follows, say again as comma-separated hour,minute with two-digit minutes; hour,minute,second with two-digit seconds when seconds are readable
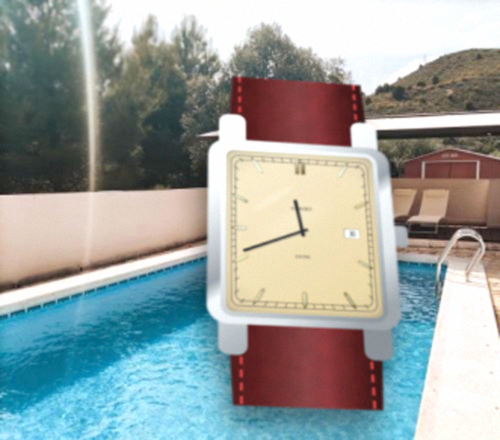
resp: 11,41
